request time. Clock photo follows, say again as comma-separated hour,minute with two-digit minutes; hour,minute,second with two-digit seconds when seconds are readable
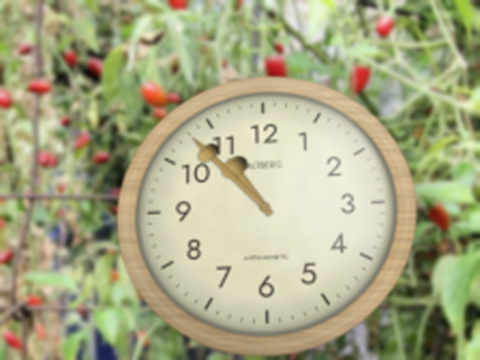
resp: 10,53
